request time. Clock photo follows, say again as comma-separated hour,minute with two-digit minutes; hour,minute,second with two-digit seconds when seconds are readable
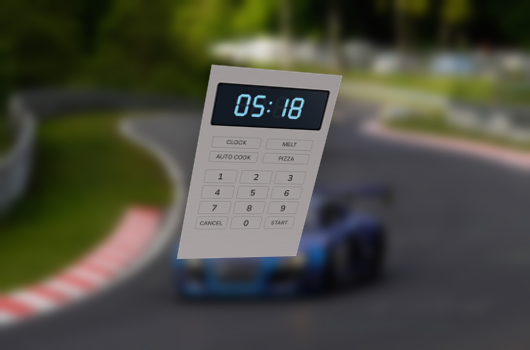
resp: 5,18
